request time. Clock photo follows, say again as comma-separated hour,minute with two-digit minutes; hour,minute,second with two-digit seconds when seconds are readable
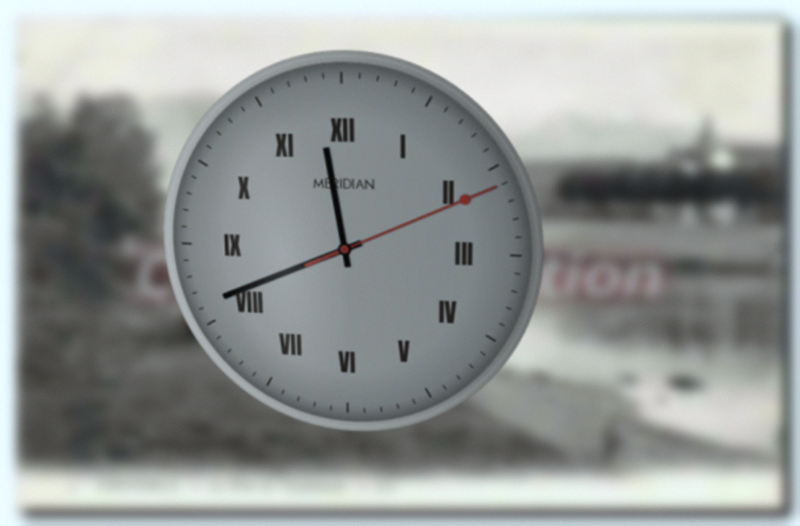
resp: 11,41,11
